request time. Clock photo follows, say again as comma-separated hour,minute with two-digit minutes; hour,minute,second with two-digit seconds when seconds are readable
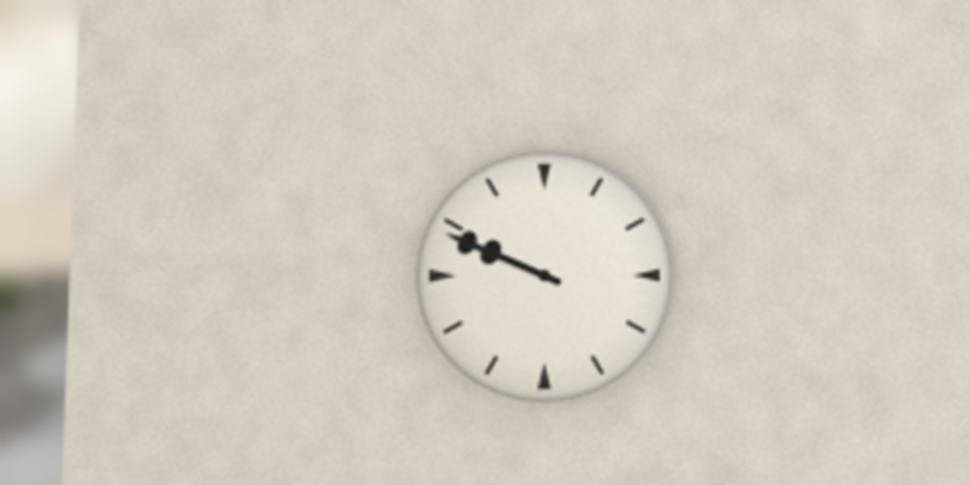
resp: 9,49
